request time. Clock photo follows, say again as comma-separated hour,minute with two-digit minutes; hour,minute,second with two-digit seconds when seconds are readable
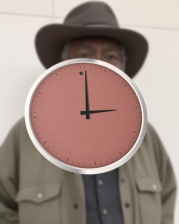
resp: 3,01
